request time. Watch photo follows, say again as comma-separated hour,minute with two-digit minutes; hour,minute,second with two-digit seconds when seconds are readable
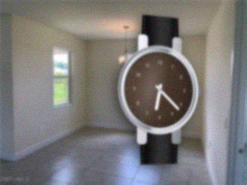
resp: 6,22
